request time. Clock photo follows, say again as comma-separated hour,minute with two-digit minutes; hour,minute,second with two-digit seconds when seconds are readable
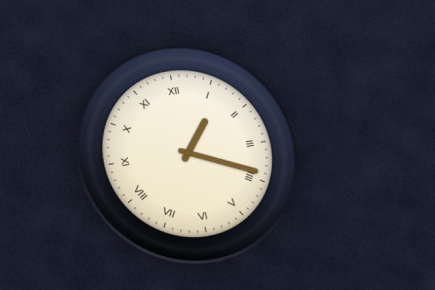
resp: 1,19
